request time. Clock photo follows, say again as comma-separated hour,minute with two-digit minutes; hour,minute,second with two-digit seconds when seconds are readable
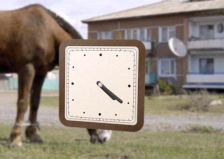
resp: 4,21
